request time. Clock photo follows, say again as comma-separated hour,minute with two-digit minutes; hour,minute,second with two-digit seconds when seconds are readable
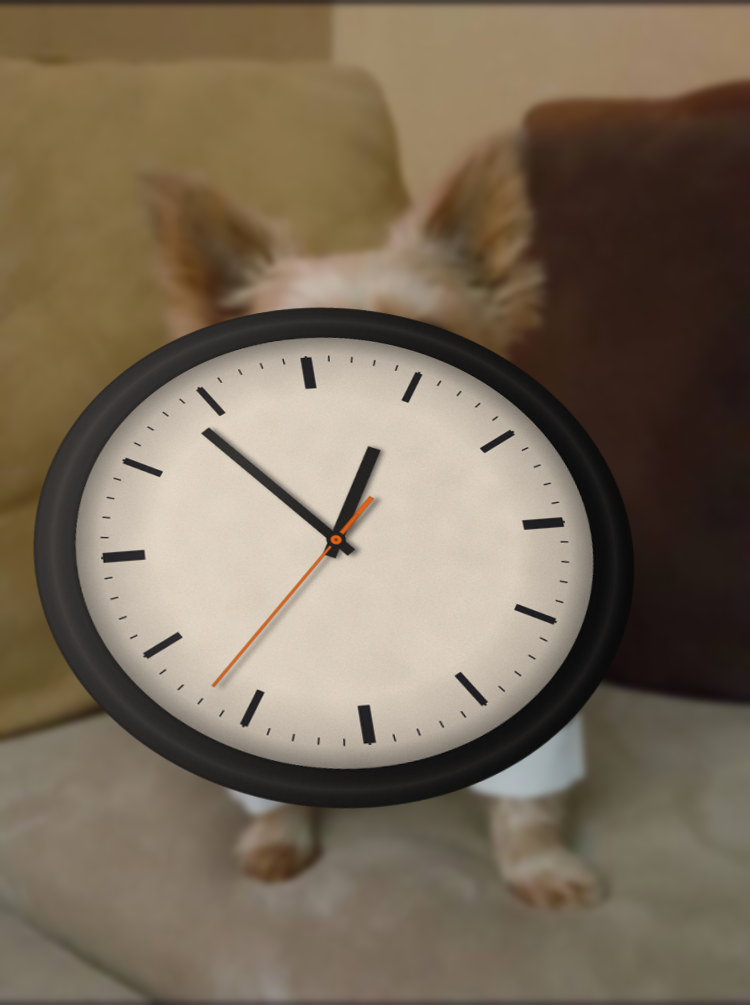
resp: 12,53,37
